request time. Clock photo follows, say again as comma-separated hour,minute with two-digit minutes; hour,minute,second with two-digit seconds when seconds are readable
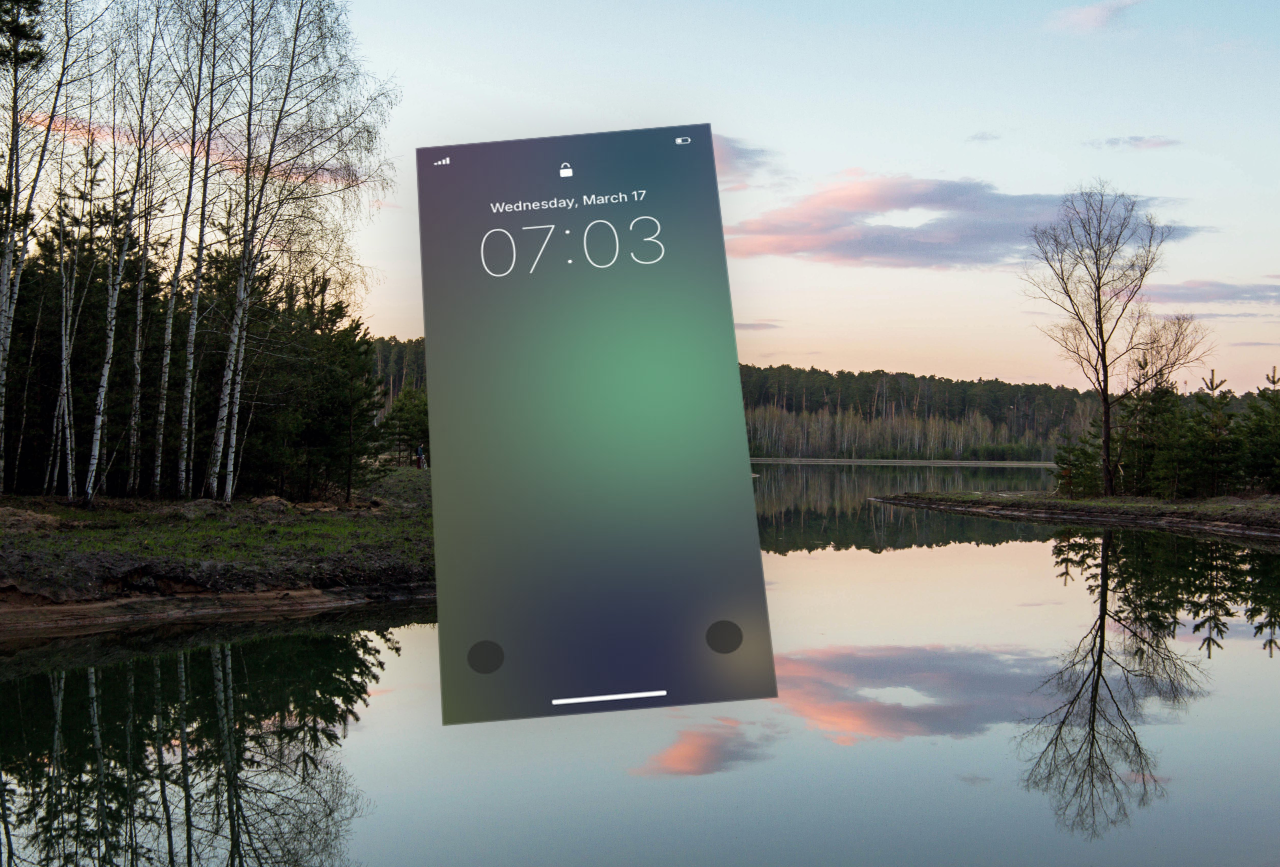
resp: 7,03
